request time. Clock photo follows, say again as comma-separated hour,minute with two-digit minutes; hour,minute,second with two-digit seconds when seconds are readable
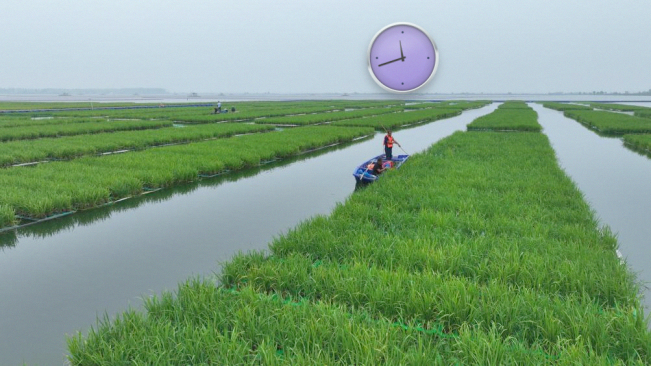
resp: 11,42
